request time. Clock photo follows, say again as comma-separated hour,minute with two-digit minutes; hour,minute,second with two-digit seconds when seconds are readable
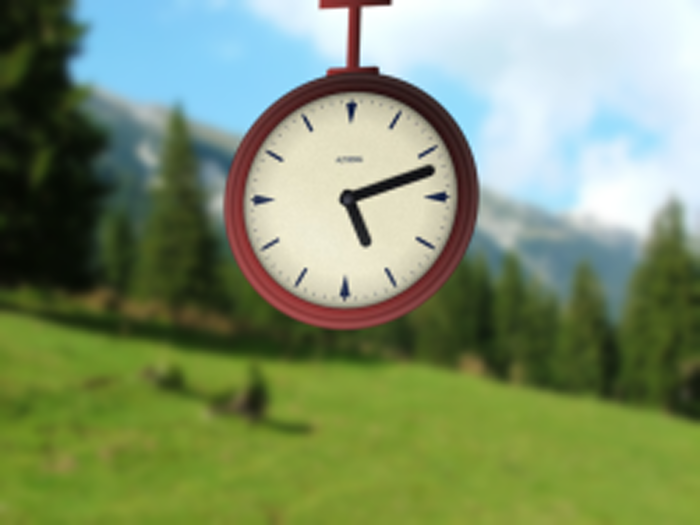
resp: 5,12
